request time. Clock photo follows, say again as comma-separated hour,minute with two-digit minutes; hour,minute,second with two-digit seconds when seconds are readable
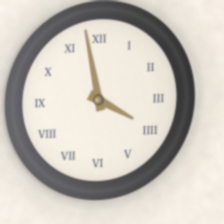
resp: 3,58
